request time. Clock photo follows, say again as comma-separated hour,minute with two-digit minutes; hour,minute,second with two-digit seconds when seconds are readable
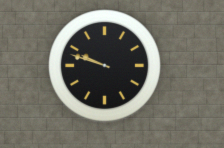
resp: 9,48
